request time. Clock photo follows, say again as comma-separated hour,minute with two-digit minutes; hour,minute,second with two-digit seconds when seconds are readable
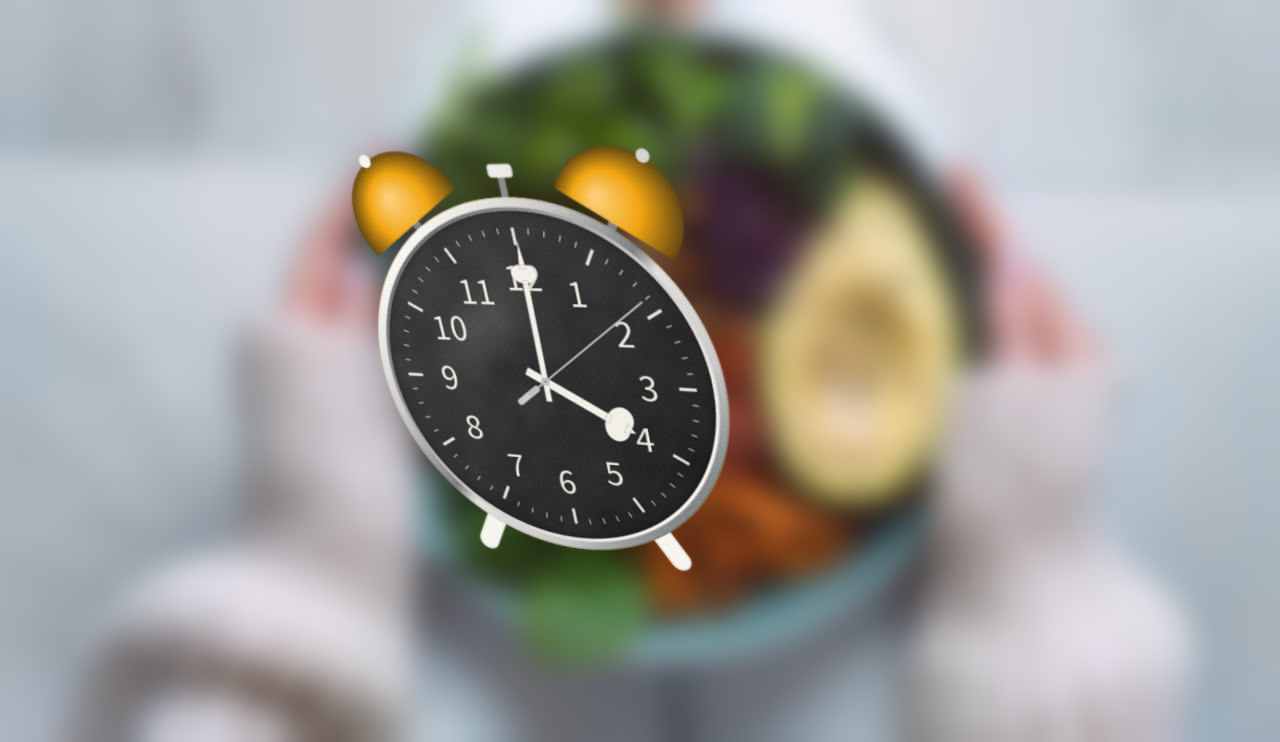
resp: 4,00,09
